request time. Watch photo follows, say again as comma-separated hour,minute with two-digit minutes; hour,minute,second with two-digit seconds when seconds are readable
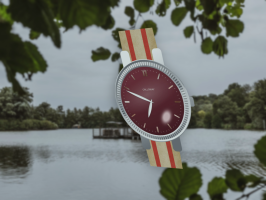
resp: 6,49
